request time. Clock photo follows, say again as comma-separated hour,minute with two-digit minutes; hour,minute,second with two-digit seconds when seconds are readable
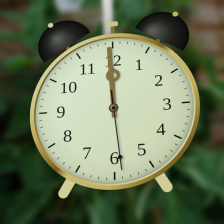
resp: 11,59,29
